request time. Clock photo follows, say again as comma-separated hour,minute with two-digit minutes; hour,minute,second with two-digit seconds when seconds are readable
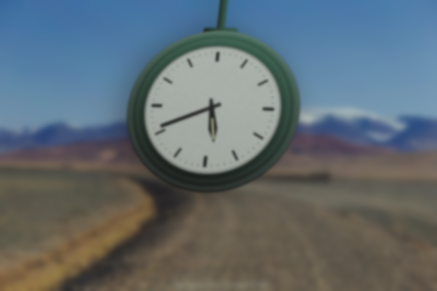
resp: 5,41
